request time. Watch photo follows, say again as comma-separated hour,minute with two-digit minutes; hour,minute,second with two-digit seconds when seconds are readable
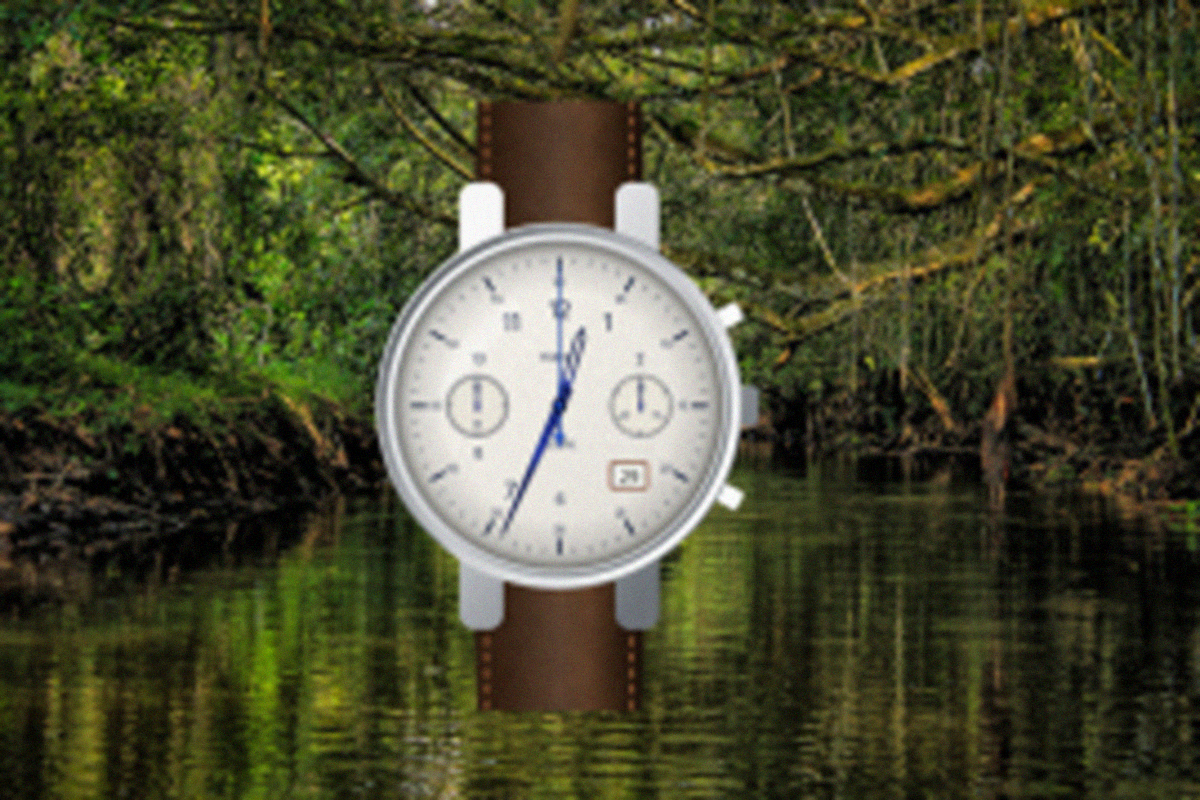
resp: 12,34
